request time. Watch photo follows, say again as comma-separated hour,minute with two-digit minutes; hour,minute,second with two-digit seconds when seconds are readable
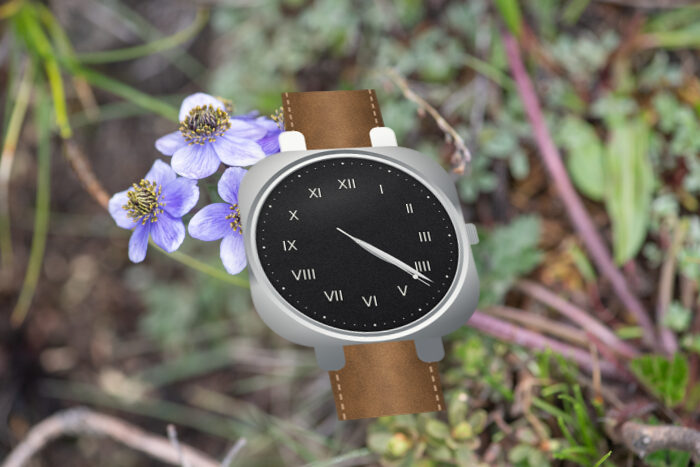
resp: 4,21,22
